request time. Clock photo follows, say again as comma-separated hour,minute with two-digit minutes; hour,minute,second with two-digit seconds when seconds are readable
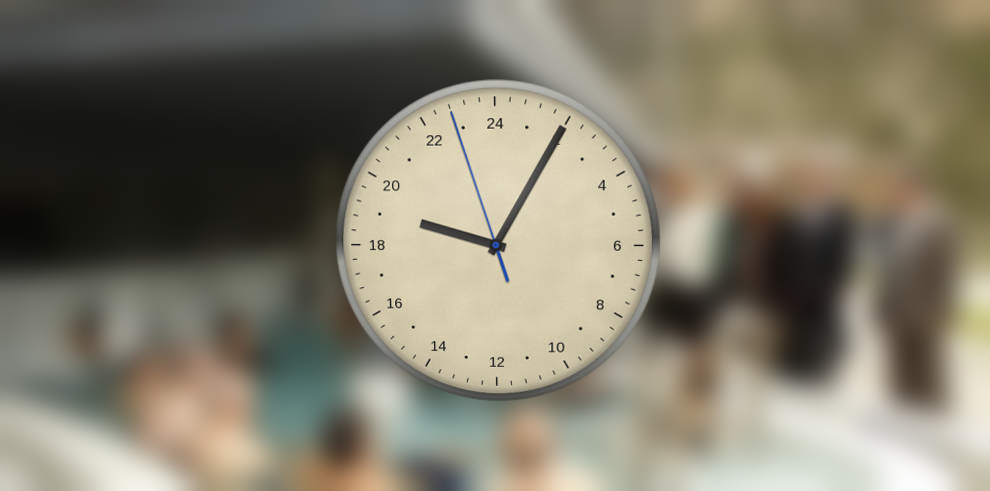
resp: 19,04,57
